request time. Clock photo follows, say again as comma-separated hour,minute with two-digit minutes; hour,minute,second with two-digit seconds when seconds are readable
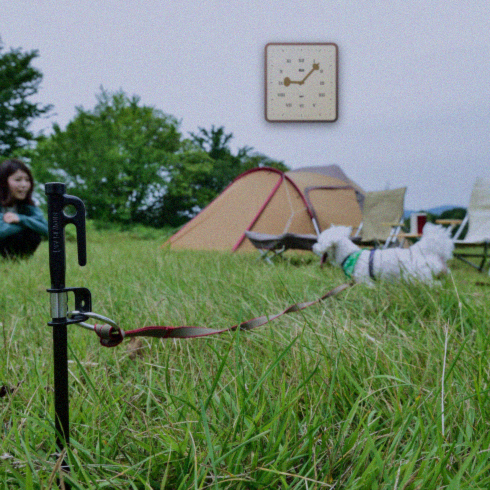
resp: 9,07
